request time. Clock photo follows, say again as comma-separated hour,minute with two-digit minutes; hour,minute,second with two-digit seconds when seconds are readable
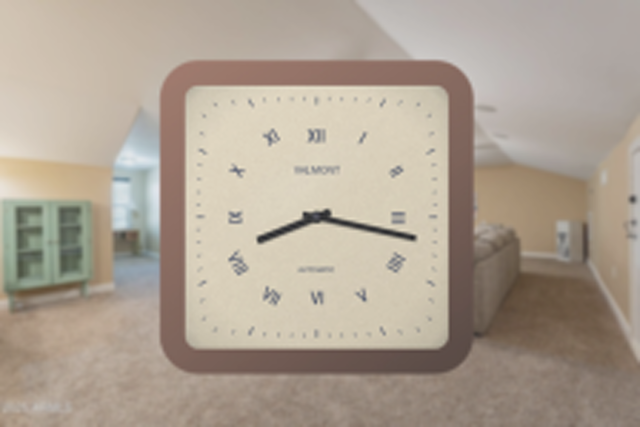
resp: 8,17
